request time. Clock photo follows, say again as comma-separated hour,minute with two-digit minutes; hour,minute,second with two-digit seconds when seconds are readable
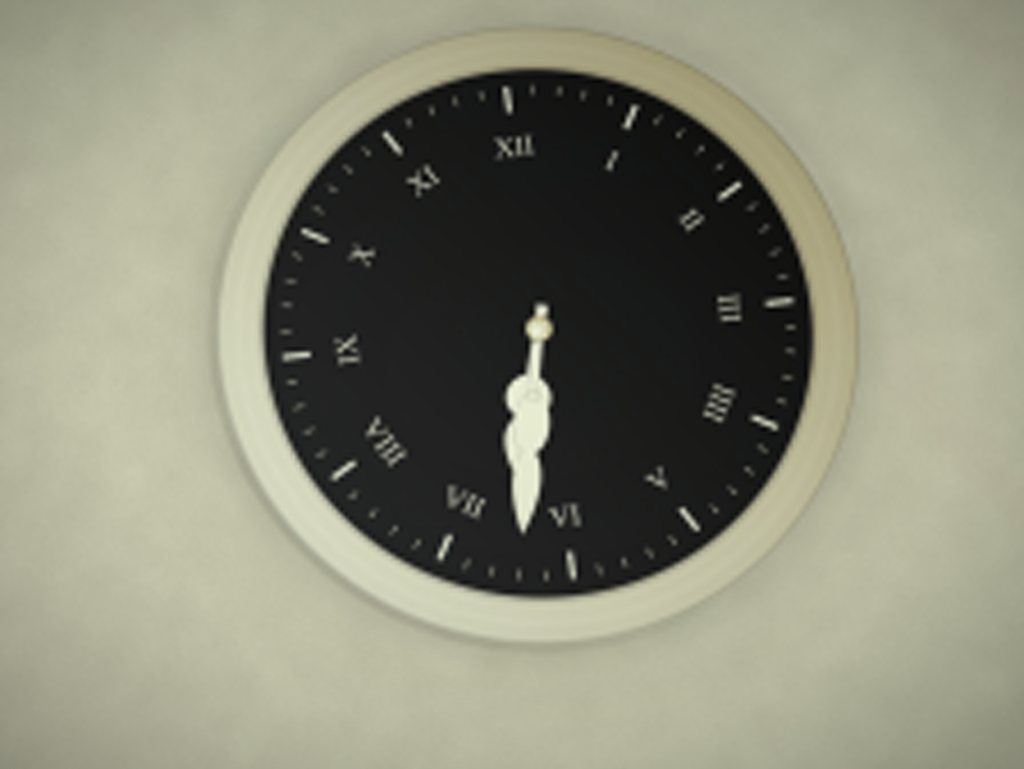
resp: 6,32
